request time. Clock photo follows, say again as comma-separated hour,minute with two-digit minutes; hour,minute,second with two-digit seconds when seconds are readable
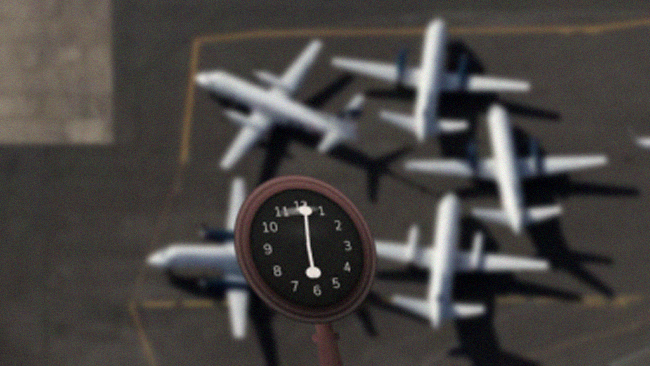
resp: 6,01
